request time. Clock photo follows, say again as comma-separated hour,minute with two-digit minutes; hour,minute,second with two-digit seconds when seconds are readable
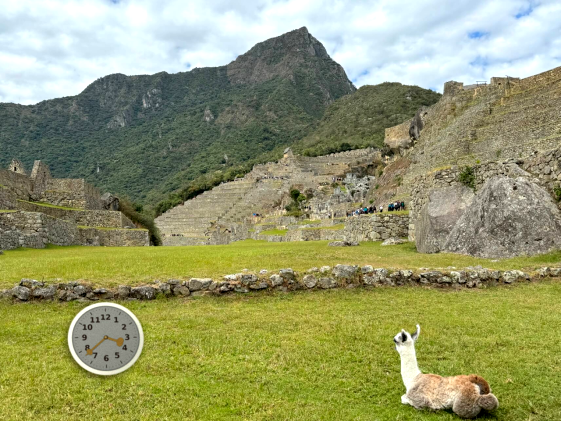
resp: 3,38
